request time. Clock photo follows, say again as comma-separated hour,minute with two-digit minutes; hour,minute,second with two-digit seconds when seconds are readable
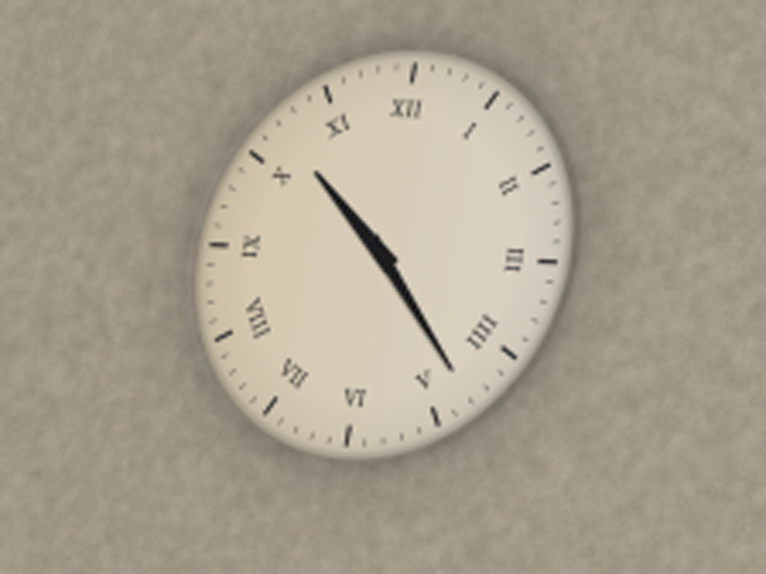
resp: 10,23
